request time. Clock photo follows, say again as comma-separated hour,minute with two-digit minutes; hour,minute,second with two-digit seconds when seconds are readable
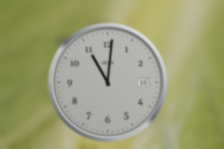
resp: 11,01
